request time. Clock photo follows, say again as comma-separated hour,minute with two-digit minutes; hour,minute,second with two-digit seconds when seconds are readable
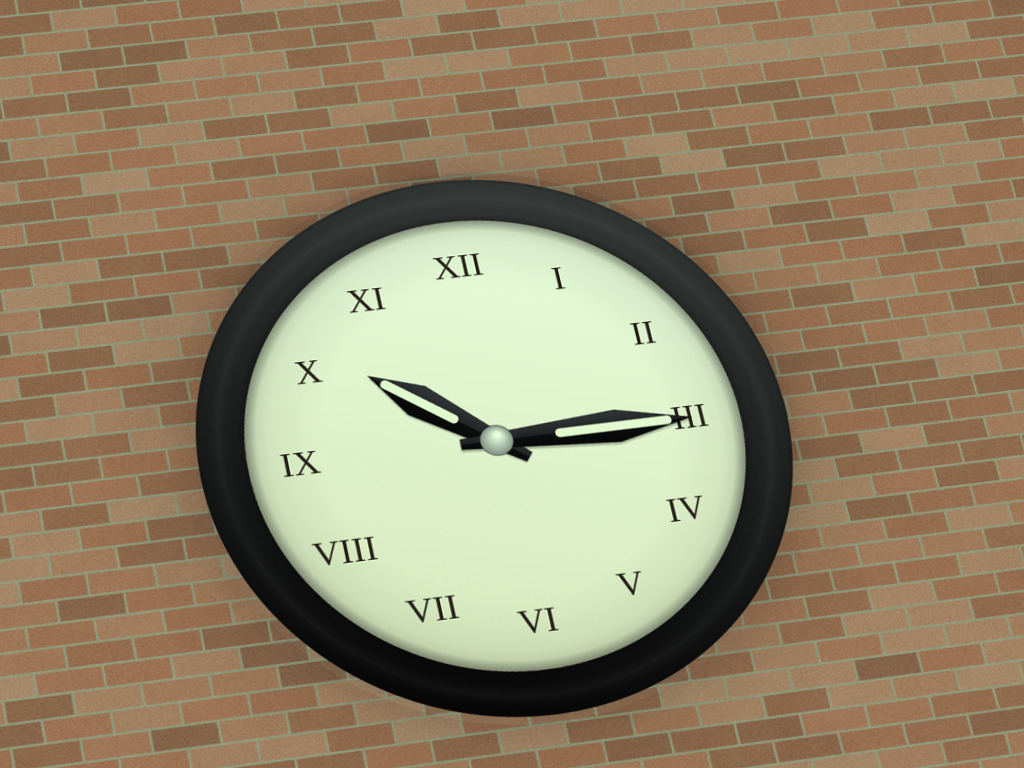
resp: 10,15
